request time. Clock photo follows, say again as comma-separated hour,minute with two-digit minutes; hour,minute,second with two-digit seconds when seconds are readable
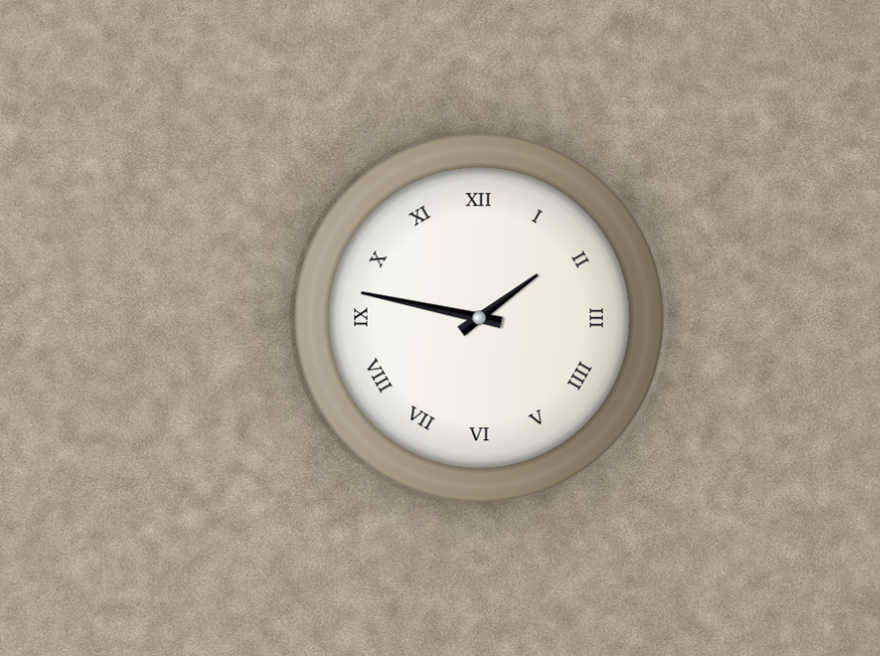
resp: 1,47
